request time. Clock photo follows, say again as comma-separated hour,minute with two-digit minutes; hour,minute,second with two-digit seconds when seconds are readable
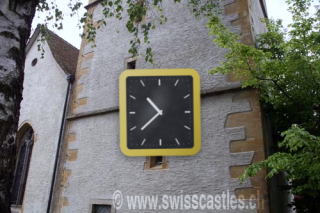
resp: 10,38
